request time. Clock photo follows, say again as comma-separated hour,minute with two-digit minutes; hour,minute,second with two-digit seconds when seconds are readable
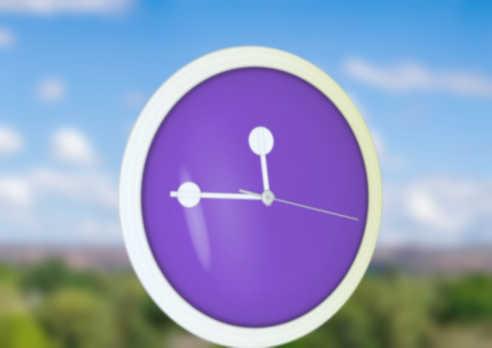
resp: 11,45,17
